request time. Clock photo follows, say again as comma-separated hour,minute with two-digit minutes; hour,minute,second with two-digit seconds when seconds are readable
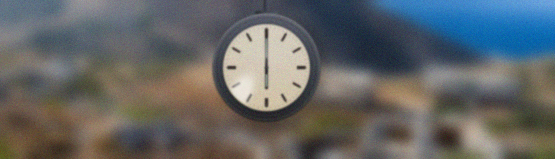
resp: 6,00
